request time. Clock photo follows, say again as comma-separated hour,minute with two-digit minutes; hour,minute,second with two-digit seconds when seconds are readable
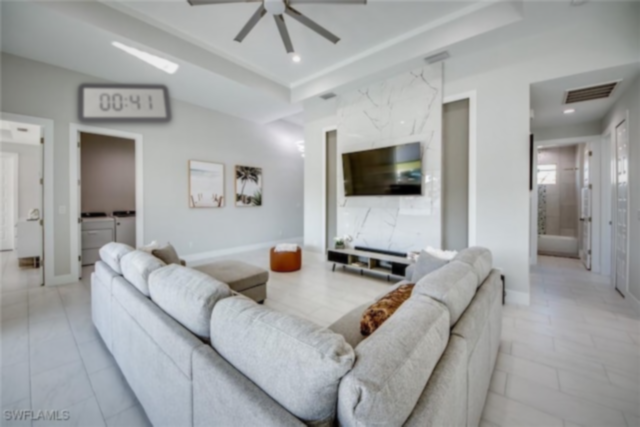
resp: 0,41
